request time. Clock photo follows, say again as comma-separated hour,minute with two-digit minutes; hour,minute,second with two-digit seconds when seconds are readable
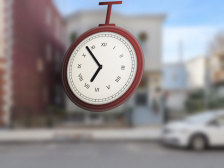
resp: 6,53
